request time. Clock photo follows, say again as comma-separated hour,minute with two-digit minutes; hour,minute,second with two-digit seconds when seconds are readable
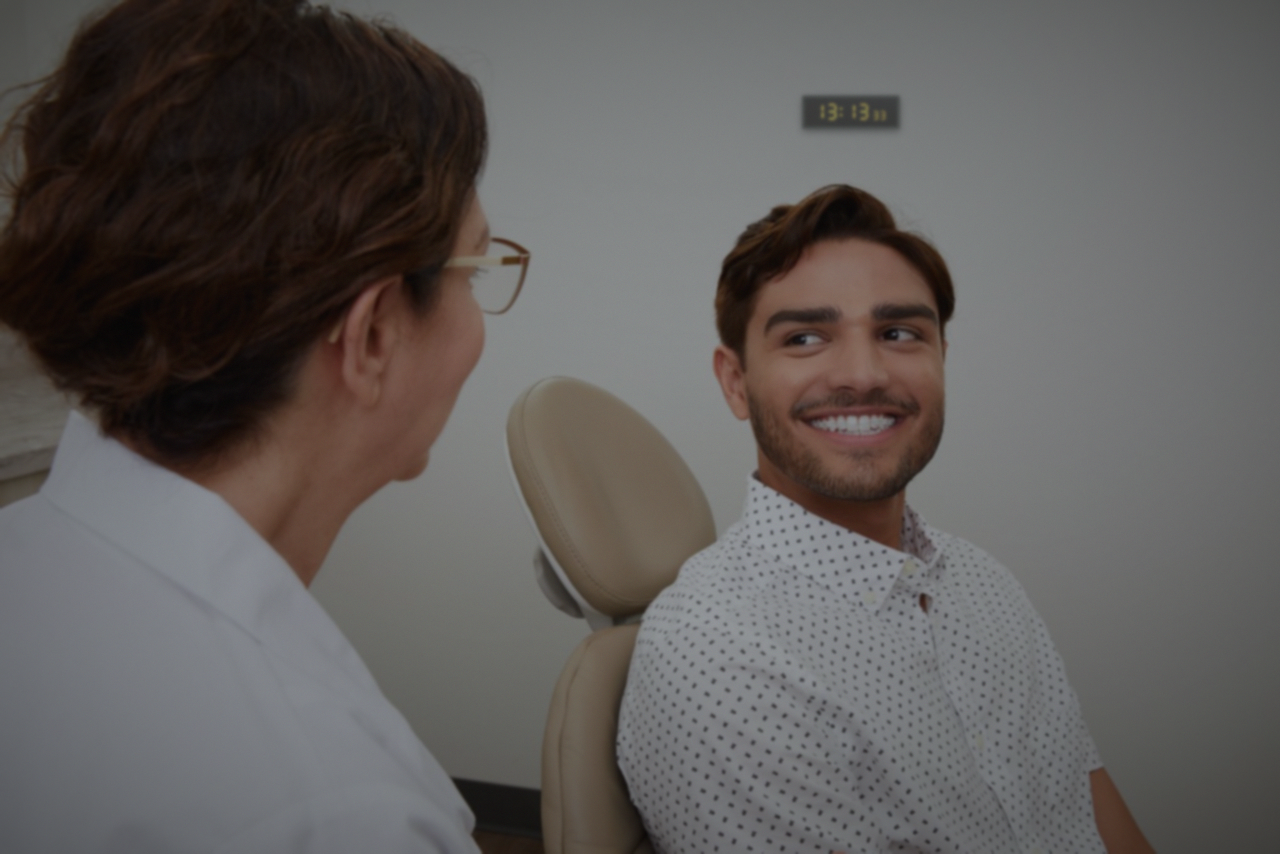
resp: 13,13
